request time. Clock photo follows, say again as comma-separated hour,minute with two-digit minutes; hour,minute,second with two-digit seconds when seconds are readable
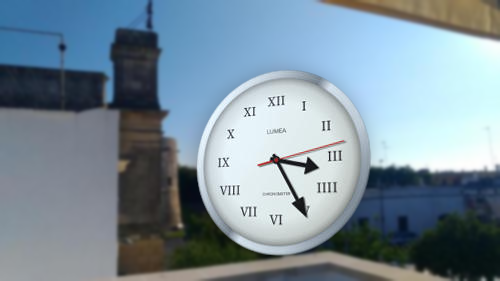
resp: 3,25,13
